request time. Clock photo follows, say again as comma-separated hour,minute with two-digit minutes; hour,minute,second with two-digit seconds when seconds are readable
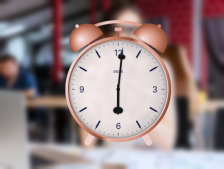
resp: 6,01
